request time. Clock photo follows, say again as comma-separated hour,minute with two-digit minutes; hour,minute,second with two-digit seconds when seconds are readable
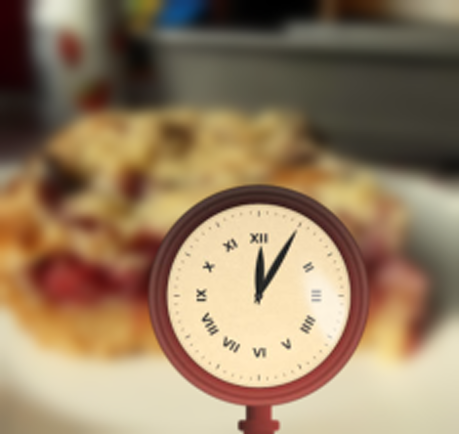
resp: 12,05
